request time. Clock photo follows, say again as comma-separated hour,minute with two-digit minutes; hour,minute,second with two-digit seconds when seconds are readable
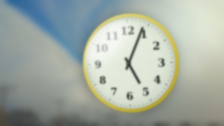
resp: 5,04
